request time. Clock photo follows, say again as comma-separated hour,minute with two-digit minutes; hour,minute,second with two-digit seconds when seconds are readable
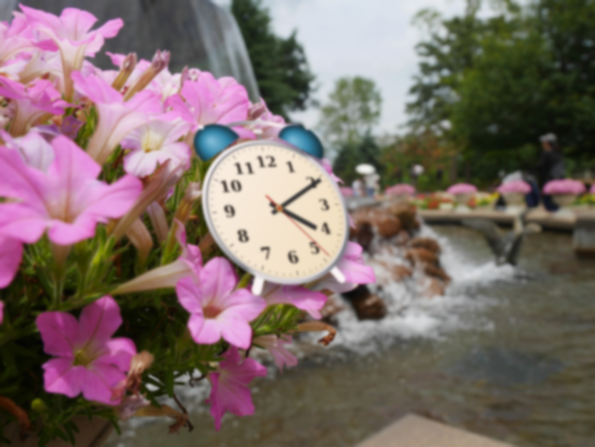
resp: 4,10,24
